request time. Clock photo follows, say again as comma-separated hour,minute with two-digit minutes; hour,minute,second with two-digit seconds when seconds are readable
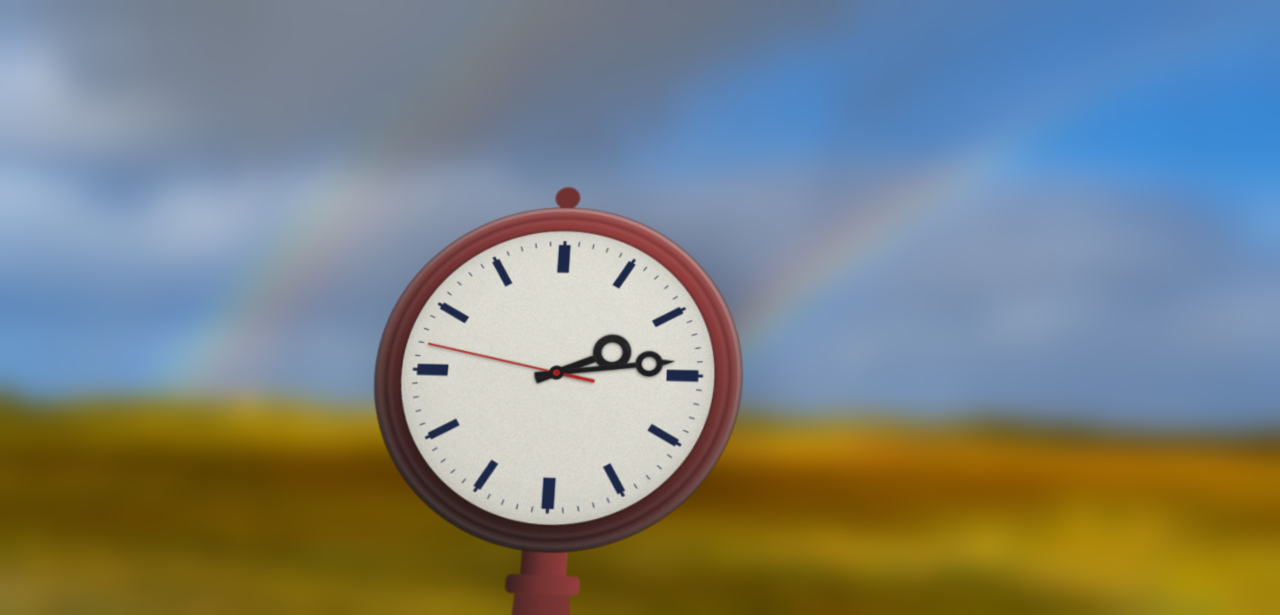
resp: 2,13,47
